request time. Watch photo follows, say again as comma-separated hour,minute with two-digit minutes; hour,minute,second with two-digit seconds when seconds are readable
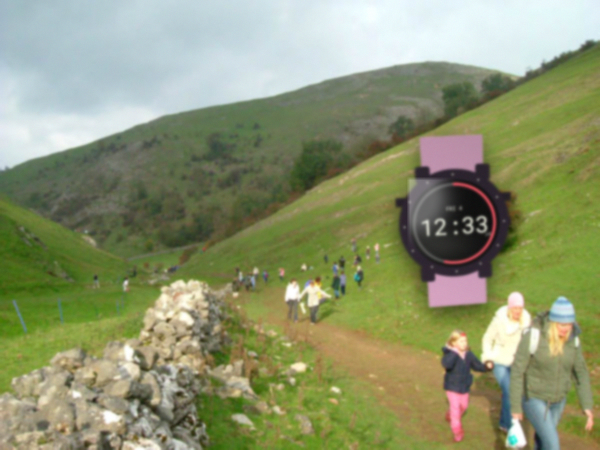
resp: 12,33
